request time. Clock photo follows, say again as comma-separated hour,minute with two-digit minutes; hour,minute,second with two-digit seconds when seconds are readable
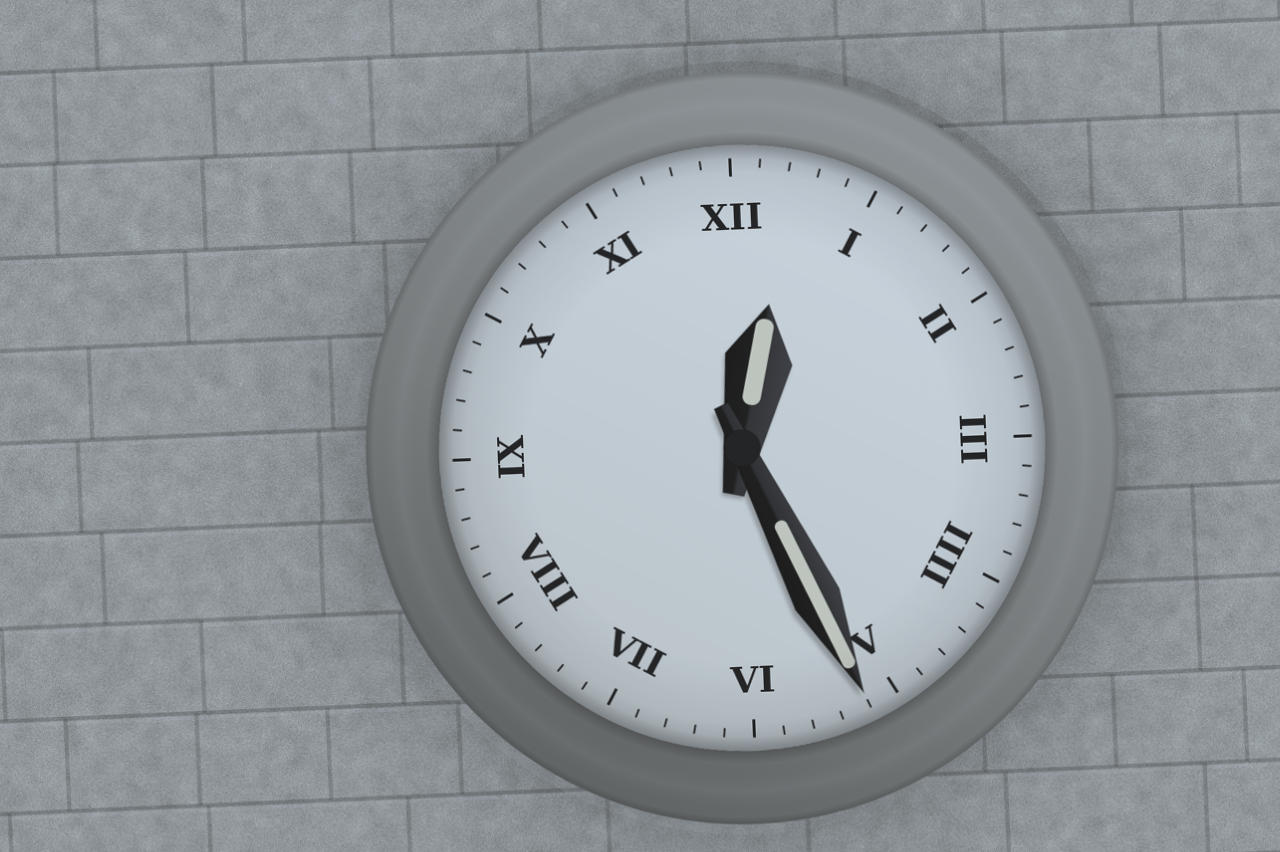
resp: 12,26
